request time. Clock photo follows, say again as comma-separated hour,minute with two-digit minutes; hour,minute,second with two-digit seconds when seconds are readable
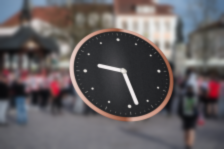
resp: 9,28
